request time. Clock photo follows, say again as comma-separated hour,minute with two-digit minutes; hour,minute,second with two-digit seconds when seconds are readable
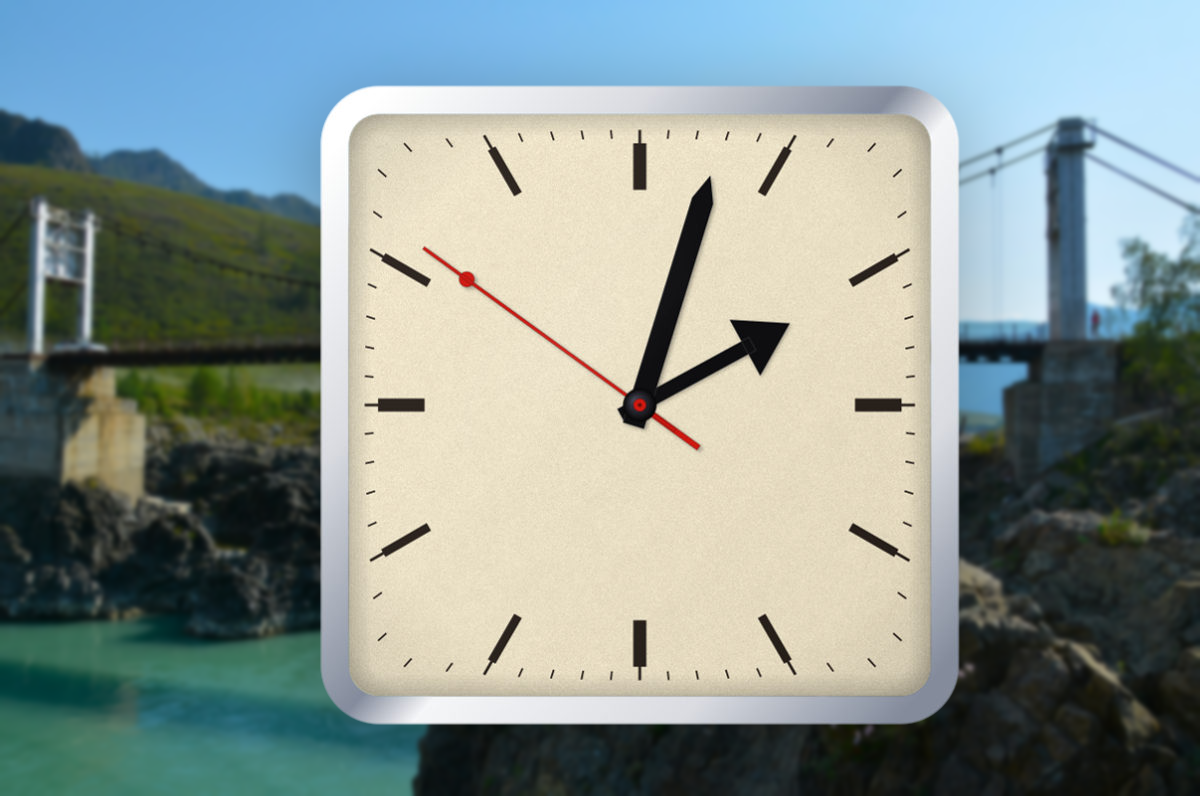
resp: 2,02,51
